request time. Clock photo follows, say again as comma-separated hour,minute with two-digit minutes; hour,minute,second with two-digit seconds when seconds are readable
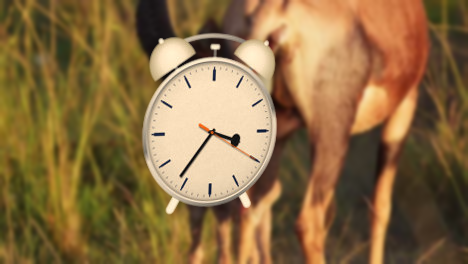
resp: 3,36,20
